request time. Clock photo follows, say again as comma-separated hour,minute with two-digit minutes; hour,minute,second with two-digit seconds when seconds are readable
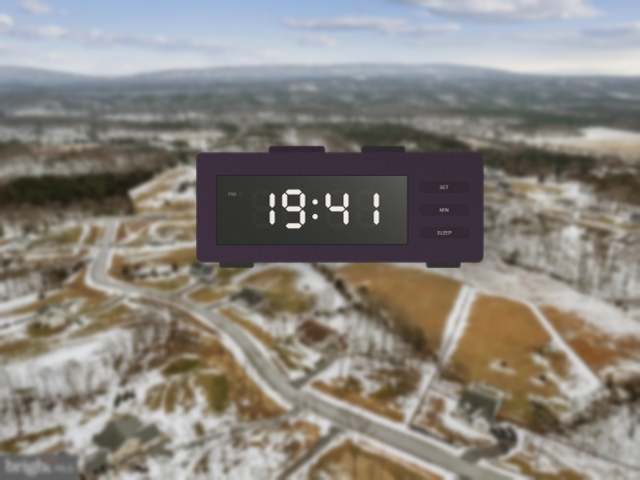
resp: 19,41
